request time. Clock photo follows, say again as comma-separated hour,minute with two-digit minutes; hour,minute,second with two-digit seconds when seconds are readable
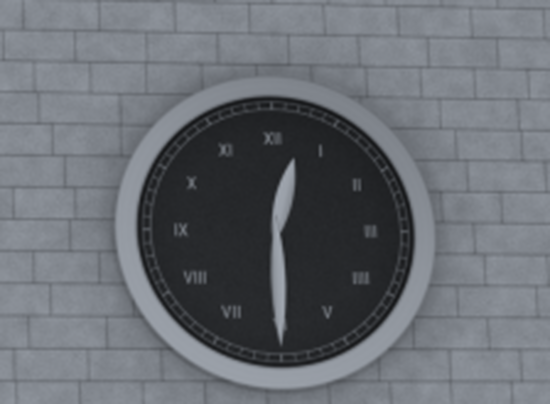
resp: 12,30
